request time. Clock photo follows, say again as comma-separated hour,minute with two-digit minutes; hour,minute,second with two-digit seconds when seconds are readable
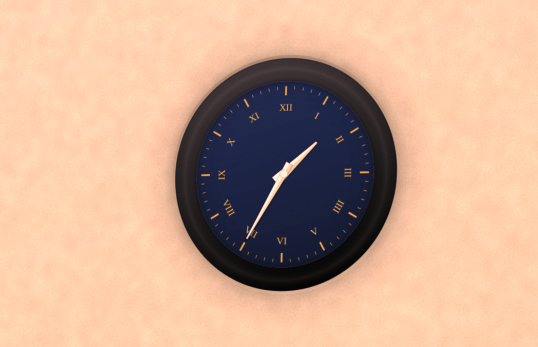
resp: 1,35
